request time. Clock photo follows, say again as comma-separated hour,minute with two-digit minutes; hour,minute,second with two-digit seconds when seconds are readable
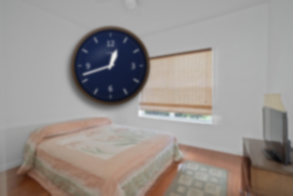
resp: 12,42
